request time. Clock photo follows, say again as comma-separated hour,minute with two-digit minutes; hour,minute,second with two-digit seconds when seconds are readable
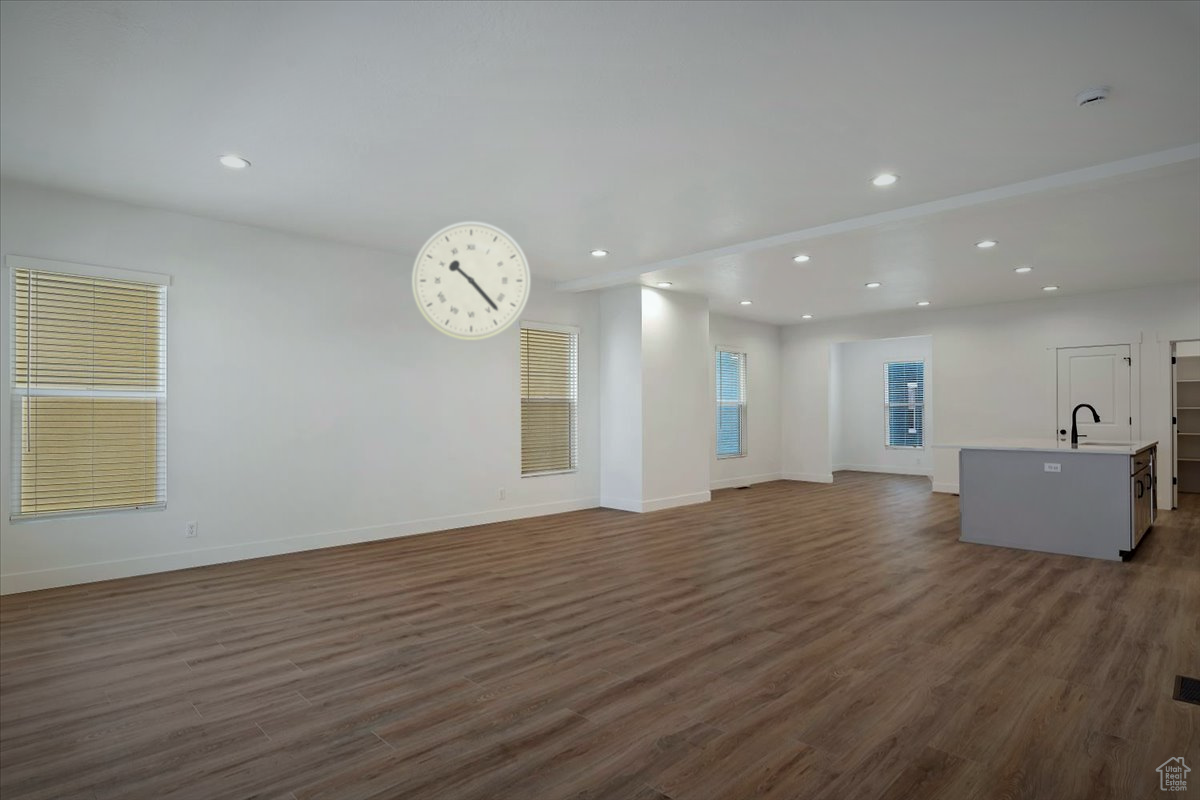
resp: 10,23
